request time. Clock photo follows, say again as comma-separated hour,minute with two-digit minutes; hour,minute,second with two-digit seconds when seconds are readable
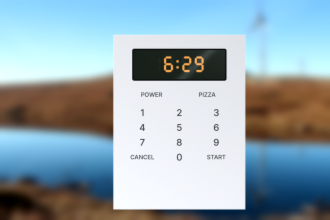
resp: 6,29
